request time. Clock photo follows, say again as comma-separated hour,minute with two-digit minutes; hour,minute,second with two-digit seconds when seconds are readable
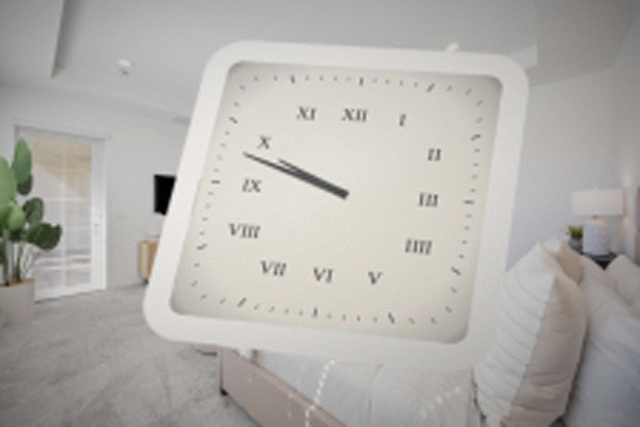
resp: 9,48
